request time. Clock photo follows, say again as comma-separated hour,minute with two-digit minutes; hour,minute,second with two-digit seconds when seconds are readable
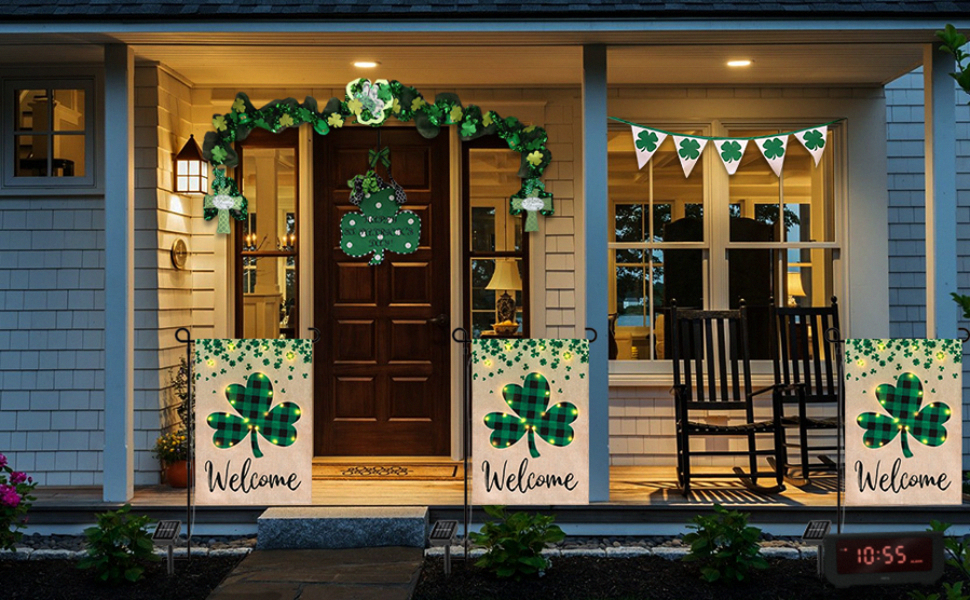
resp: 10,55
